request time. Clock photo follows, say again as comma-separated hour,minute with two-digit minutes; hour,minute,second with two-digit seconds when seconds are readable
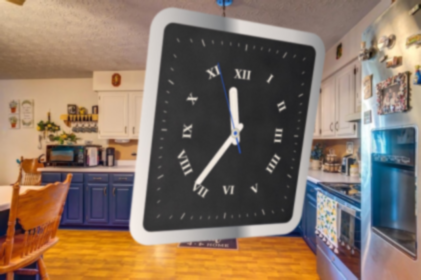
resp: 11,35,56
